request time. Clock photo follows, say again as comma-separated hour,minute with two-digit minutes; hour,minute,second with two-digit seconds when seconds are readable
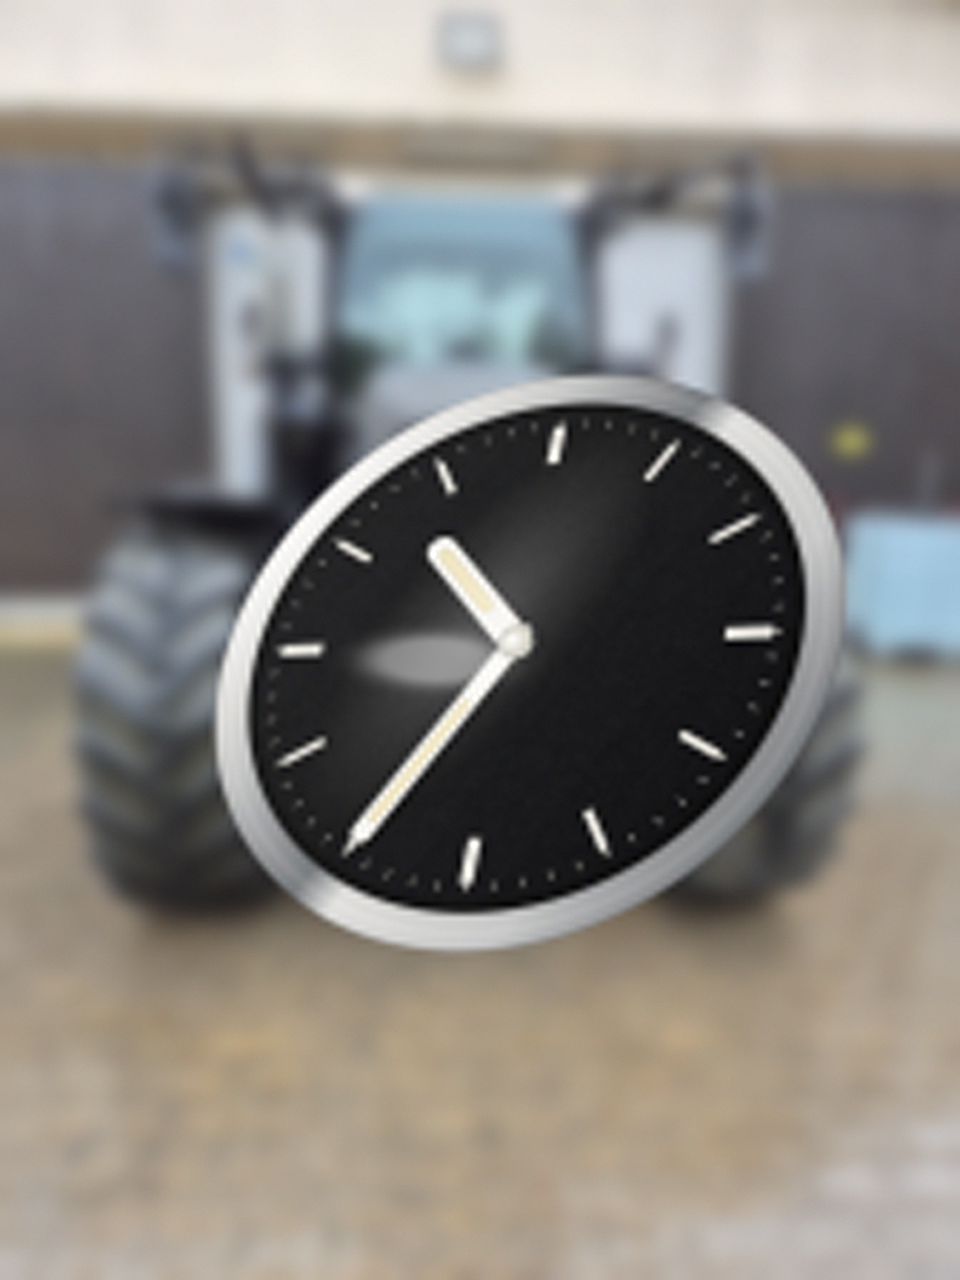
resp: 10,35
